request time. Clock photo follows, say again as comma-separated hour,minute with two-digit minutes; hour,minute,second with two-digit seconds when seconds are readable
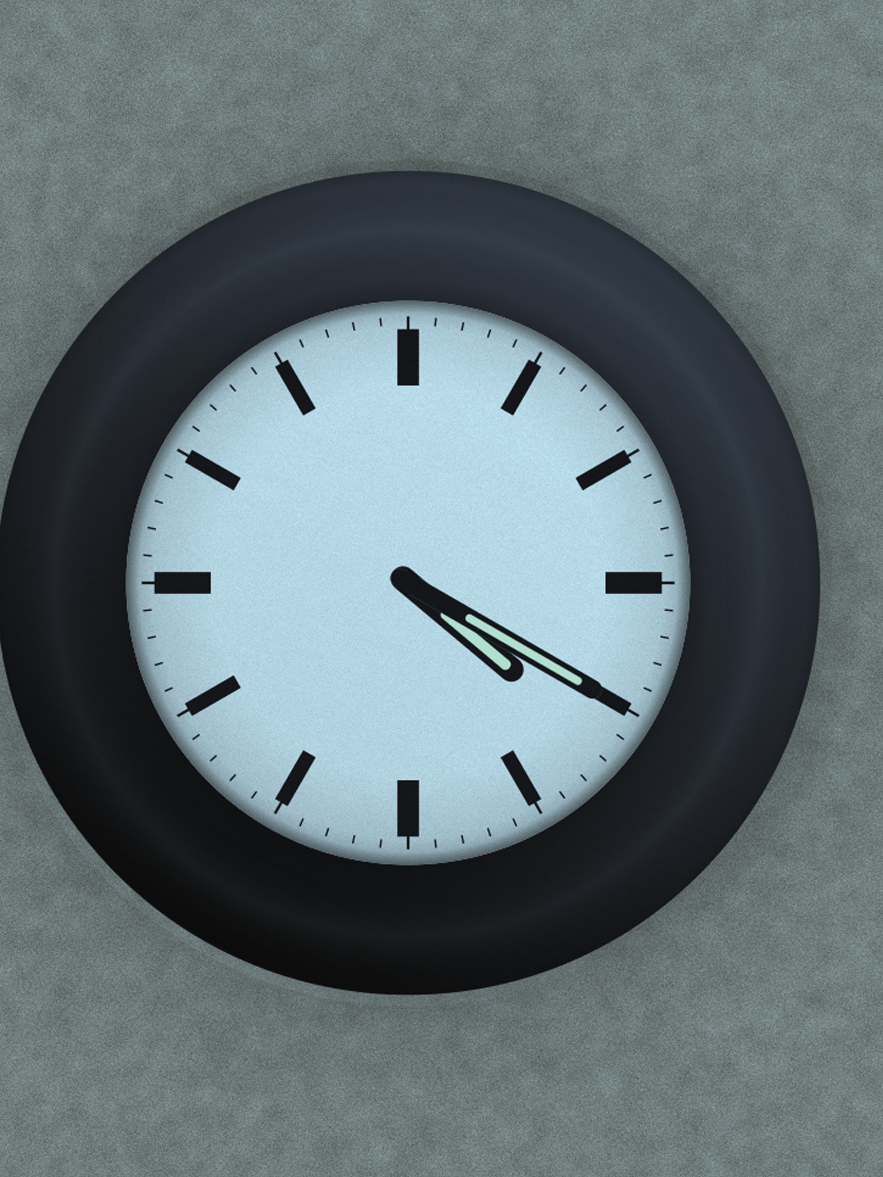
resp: 4,20
